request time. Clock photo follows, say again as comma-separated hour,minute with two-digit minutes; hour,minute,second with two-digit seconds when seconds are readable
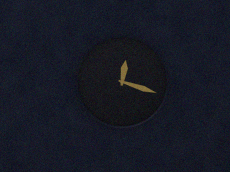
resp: 12,18
